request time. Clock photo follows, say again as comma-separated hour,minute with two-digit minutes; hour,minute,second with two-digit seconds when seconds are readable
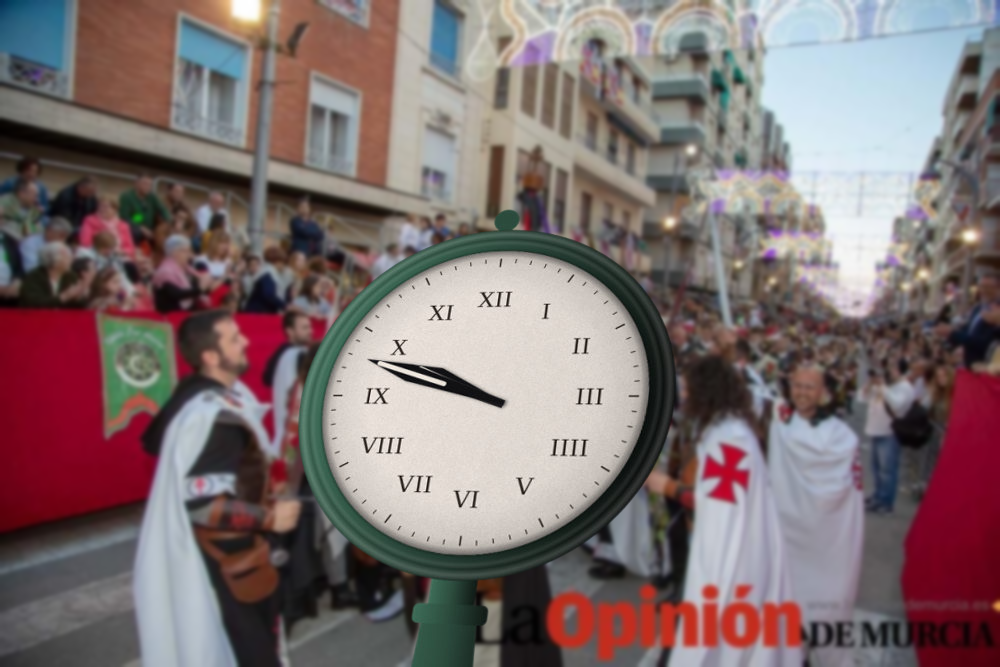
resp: 9,48
